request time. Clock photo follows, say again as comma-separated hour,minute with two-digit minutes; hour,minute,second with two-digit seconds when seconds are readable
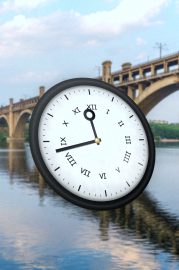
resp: 11,43
